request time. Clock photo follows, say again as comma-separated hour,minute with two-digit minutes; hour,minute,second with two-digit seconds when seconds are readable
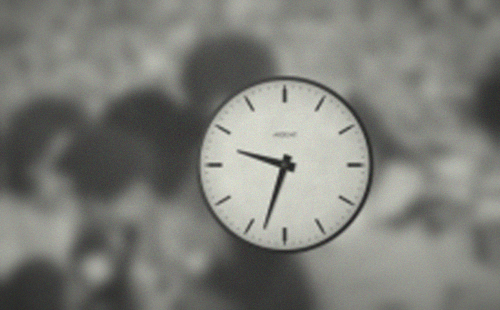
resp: 9,33
